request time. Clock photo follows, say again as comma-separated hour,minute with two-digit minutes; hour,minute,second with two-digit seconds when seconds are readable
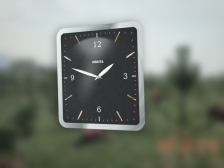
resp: 1,48
